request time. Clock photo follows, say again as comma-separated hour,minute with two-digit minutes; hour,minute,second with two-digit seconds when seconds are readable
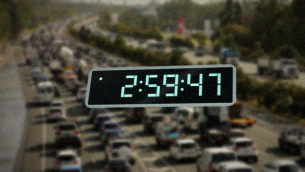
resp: 2,59,47
